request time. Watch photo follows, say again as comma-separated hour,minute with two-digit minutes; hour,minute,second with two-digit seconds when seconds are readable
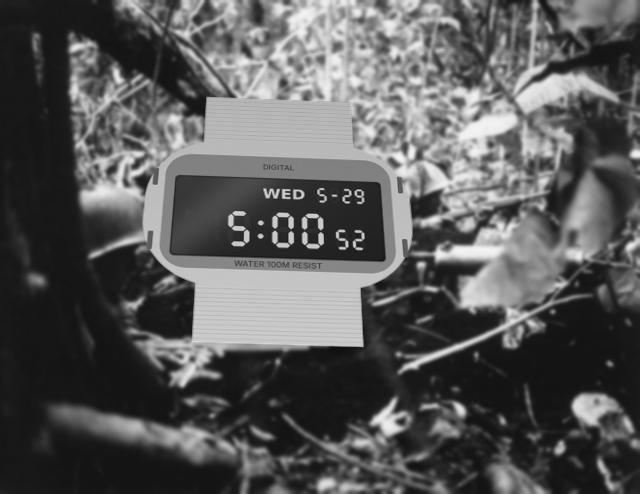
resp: 5,00,52
